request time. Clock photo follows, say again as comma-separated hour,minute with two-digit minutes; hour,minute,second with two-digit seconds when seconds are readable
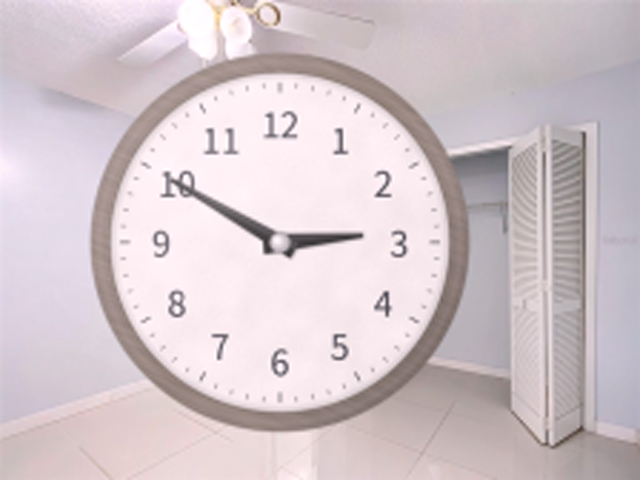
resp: 2,50
